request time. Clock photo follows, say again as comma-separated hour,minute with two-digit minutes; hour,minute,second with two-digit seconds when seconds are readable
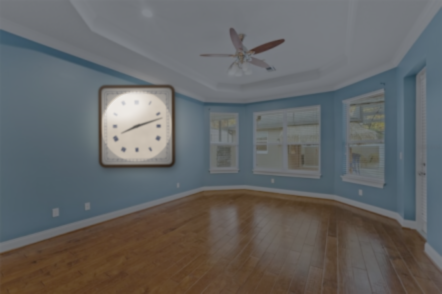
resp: 8,12
